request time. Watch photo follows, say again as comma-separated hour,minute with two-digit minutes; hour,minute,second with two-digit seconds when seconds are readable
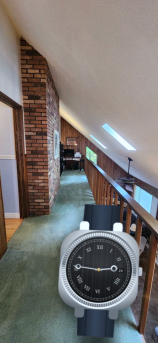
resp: 2,46
